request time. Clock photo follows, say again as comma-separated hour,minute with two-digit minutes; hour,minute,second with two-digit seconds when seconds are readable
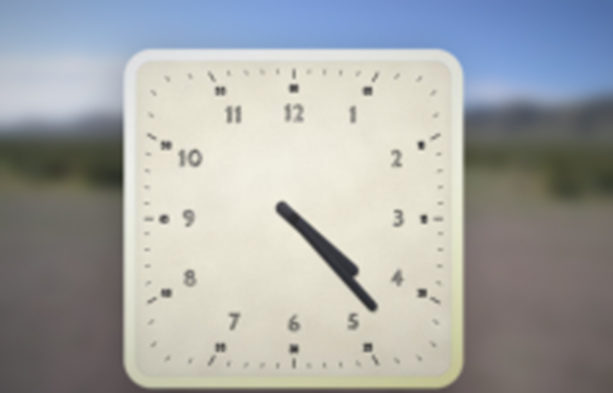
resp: 4,23
